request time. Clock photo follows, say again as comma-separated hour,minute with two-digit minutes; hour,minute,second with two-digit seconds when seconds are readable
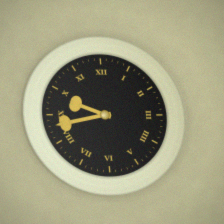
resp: 9,43
